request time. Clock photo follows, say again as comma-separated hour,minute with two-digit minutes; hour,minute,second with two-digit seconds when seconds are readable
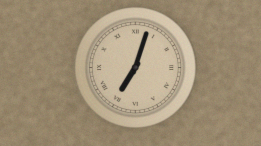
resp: 7,03
